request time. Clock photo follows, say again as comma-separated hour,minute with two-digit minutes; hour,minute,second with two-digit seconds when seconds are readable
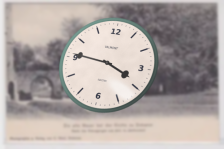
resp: 3,46
